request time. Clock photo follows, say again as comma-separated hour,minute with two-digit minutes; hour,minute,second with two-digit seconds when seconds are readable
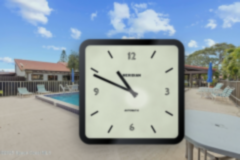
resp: 10,49
